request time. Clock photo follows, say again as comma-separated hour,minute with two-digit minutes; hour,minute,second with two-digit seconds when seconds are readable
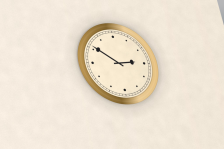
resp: 2,51
